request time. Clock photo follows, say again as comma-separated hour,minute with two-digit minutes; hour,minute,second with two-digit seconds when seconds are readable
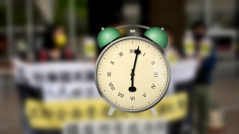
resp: 6,02
